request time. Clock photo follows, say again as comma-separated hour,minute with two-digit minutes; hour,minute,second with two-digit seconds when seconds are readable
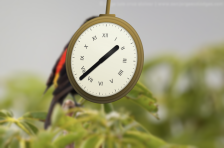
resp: 1,38
